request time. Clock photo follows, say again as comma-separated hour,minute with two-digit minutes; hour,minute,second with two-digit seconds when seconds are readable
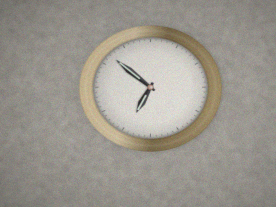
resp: 6,52
